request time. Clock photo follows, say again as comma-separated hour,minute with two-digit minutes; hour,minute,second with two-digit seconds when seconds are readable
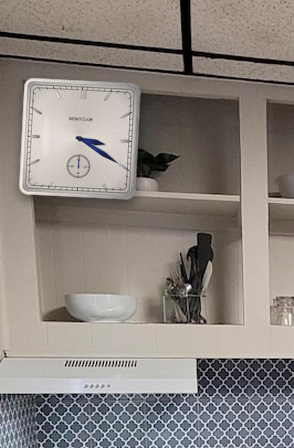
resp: 3,20
